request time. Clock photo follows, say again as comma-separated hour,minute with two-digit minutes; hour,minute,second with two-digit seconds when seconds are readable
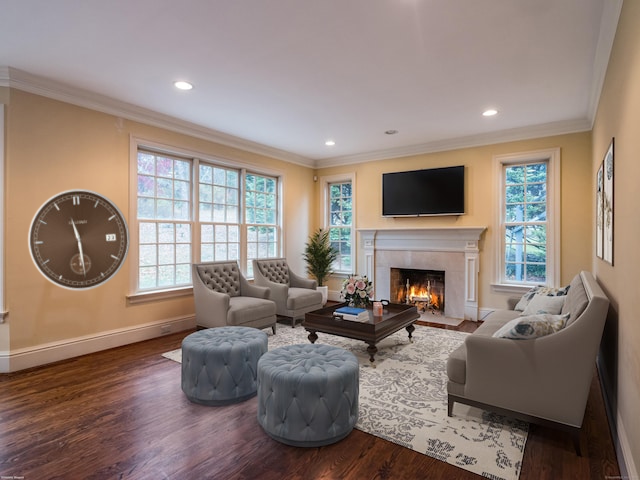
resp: 11,29
